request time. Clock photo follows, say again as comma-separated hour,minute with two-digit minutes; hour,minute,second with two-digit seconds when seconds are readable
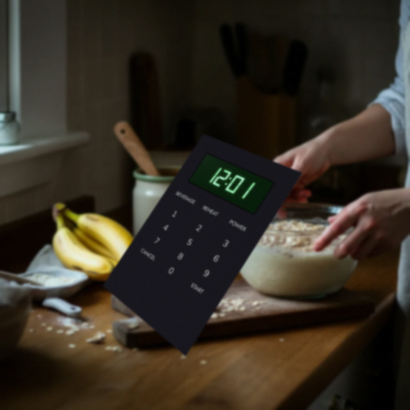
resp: 12,01
